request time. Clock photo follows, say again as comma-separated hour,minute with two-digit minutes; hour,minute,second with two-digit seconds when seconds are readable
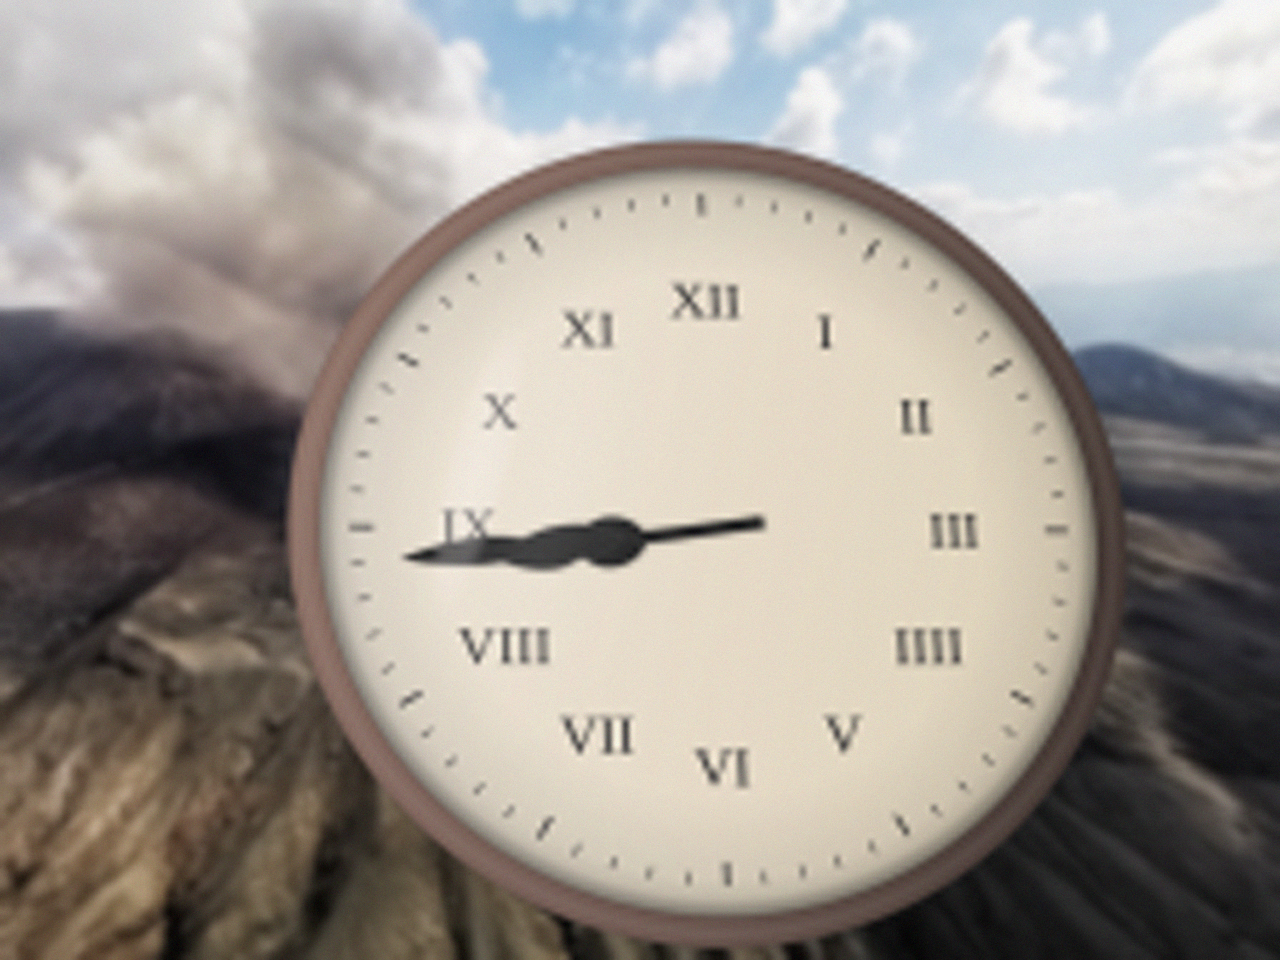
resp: 8,44
